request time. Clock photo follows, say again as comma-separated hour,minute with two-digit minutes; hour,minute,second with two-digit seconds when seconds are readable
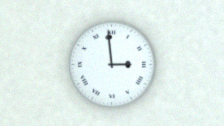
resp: 2,59
